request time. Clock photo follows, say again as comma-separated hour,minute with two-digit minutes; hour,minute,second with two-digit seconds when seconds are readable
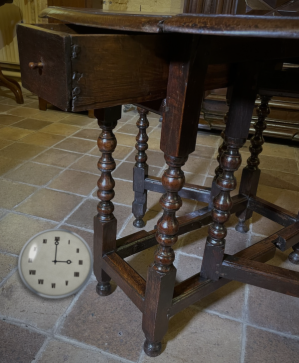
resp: 3,00
